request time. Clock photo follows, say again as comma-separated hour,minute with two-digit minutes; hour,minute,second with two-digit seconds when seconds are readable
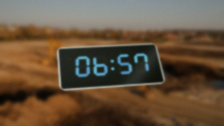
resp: 6,57
